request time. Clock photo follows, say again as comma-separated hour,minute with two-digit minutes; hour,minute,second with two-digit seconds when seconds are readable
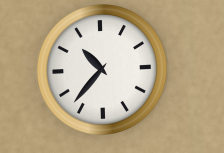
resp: 10,37
